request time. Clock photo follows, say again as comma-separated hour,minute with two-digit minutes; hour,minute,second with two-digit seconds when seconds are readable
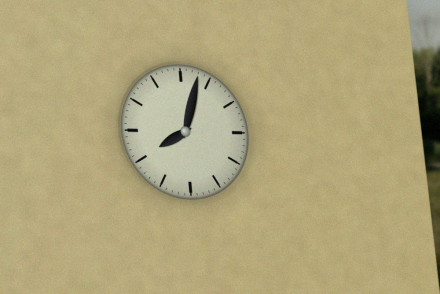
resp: 8,03
